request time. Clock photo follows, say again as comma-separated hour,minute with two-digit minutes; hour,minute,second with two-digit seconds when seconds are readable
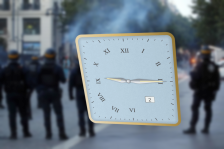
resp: 9,15
